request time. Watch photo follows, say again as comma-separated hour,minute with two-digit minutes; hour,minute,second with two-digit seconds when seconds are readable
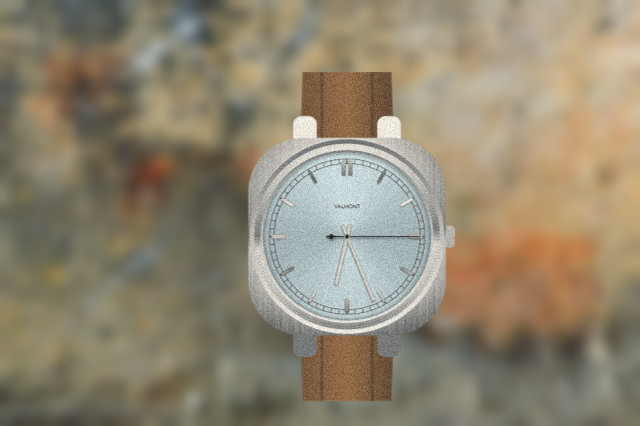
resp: 6,26,15
